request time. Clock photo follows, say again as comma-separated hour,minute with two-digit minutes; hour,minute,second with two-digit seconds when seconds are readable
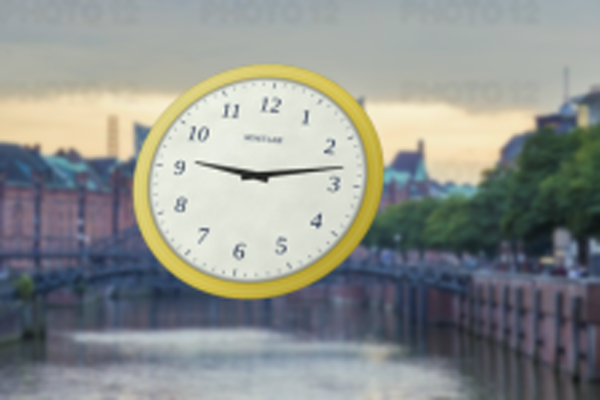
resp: 9,13
